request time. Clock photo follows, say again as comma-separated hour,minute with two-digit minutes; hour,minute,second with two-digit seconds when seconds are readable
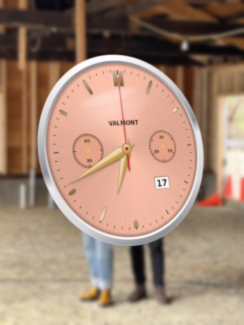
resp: 6,41
